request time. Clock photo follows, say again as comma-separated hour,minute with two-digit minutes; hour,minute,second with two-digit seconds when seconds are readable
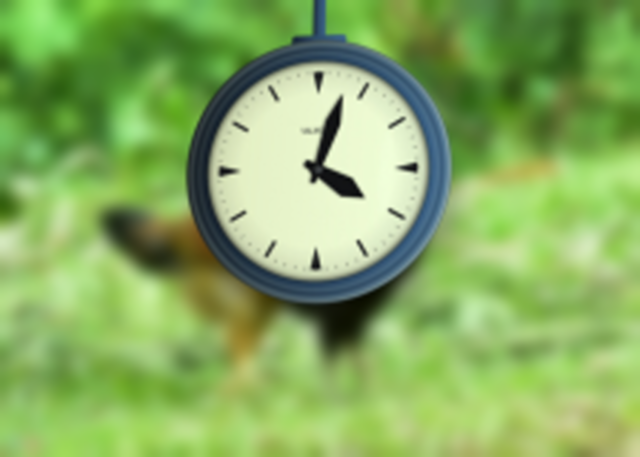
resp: 4,03
